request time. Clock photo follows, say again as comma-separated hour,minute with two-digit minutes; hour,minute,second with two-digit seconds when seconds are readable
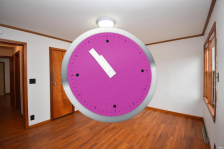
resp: 10,54
